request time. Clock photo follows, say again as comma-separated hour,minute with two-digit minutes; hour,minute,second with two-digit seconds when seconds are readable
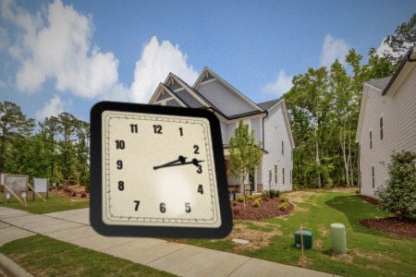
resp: 2,13
